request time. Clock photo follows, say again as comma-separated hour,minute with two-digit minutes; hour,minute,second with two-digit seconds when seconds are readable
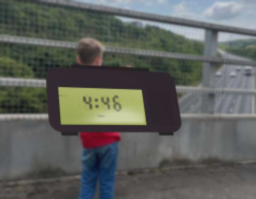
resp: 4,46
